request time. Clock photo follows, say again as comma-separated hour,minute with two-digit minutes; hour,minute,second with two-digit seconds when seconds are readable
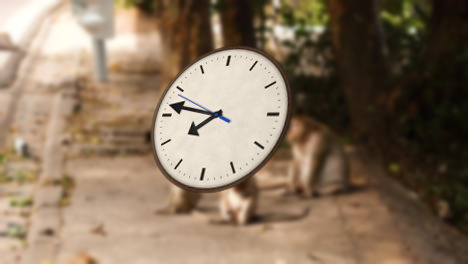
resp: 7,46,49
